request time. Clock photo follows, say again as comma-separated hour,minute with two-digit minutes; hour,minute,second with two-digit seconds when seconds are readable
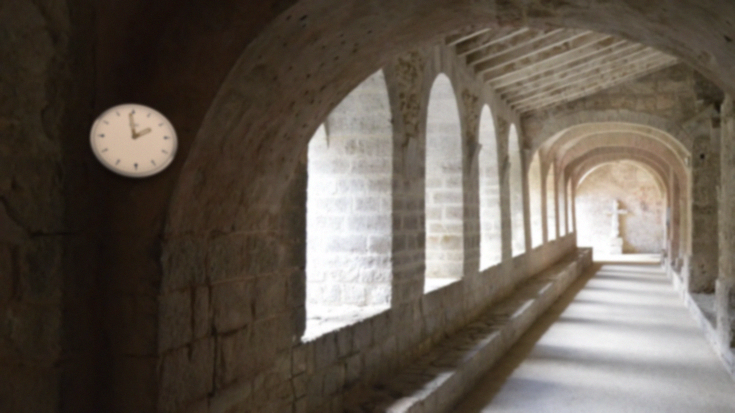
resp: 1,59
